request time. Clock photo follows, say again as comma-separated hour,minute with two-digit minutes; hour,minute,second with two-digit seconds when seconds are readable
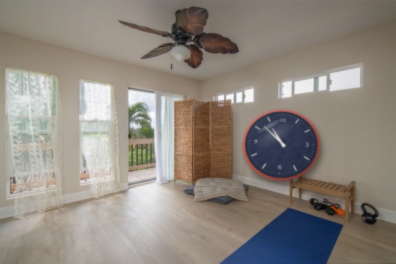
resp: 10,52
